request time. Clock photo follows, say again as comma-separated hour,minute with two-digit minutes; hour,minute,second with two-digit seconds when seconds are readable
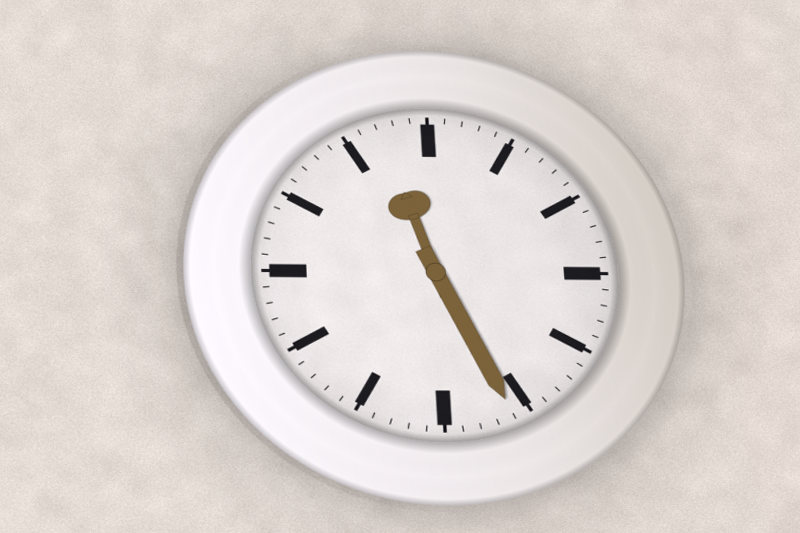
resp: 11,26
